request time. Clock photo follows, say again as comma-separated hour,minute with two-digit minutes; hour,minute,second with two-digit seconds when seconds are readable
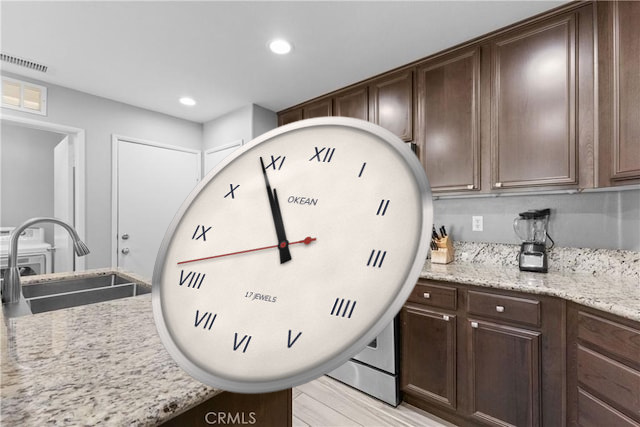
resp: 10,53,42
